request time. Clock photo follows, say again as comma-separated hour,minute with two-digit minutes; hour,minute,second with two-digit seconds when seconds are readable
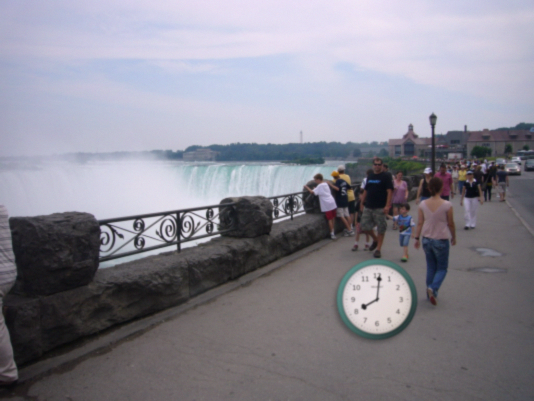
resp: 8,01
